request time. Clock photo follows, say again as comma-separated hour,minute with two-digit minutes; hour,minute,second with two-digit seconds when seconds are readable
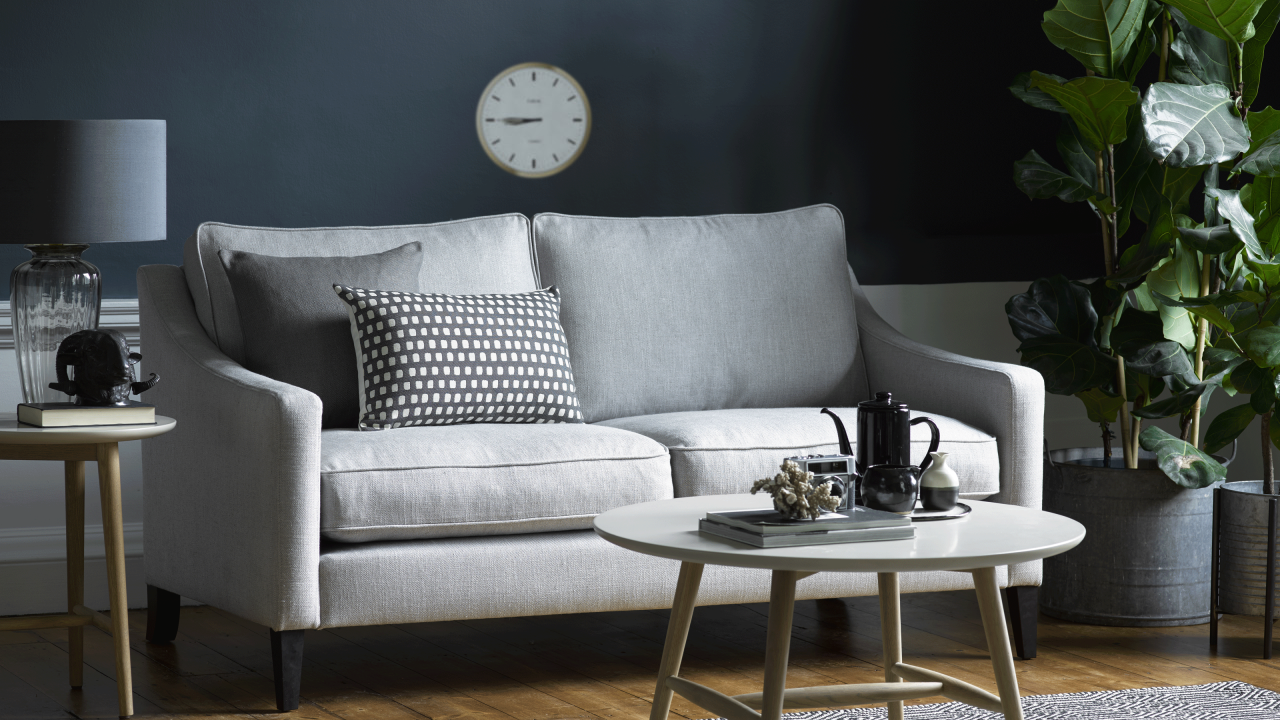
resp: 8,45
